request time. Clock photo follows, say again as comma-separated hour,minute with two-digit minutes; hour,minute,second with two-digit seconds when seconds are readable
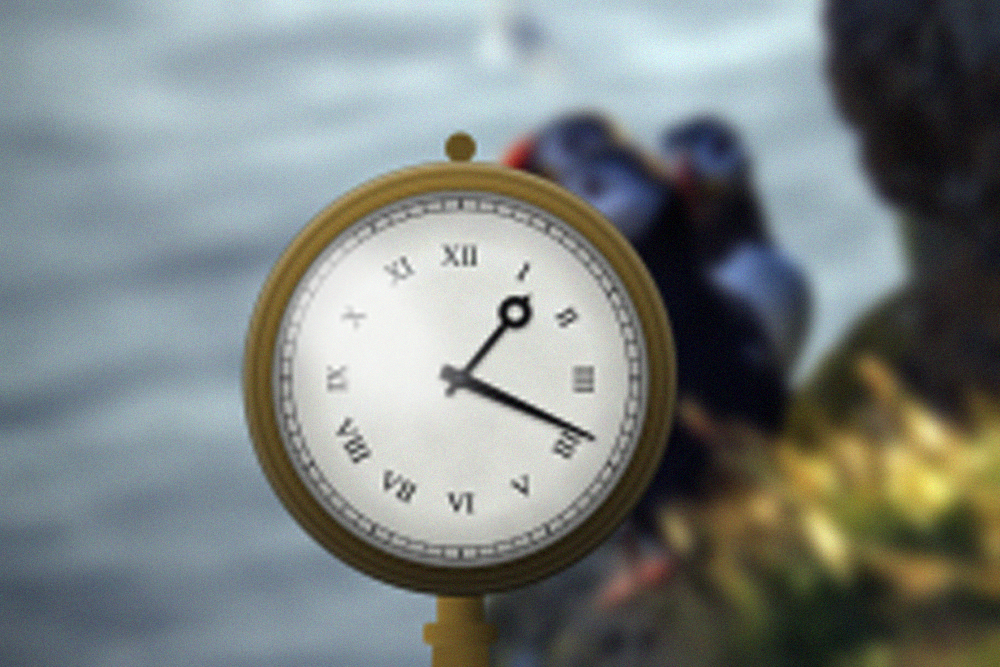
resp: 1,19
